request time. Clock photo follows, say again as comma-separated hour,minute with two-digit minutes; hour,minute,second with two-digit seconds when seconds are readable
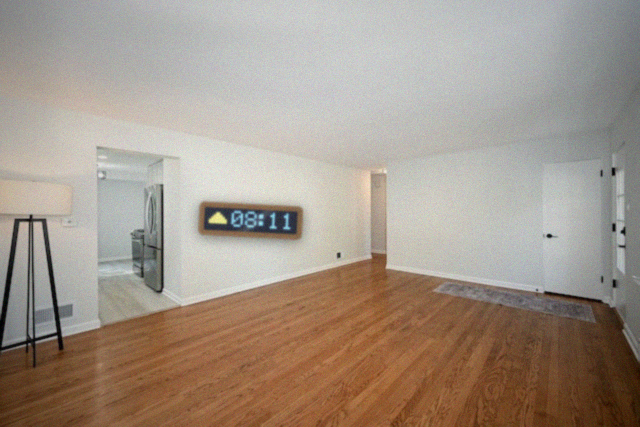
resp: 8,11
